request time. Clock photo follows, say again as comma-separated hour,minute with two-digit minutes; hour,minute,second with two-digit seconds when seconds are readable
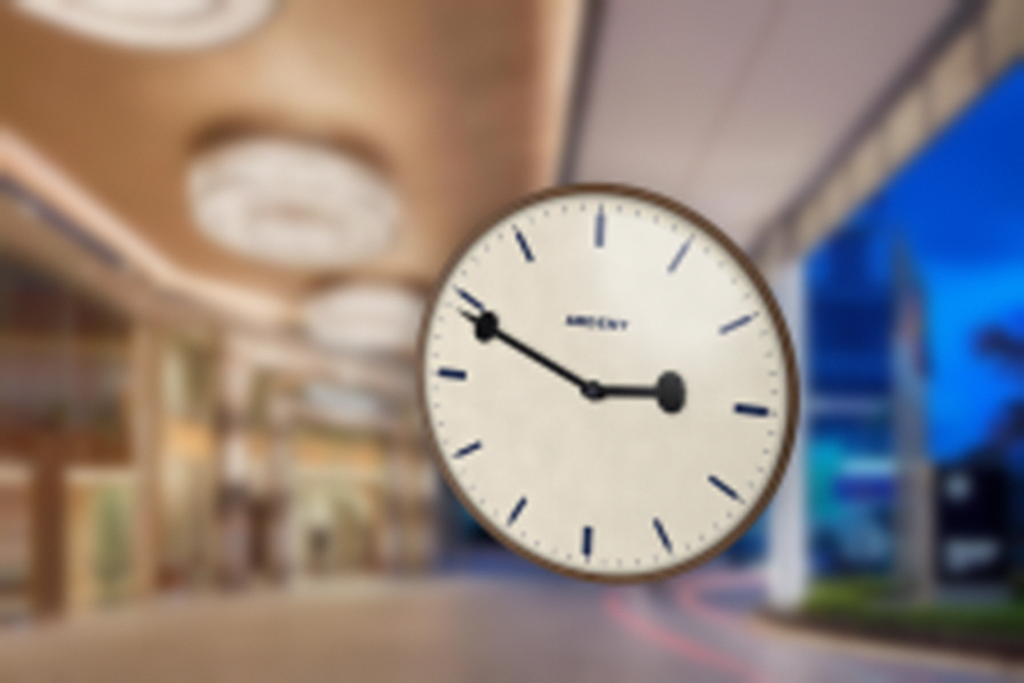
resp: 2,49
